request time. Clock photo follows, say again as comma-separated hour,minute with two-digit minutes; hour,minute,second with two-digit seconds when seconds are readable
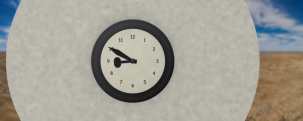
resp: 8,50
